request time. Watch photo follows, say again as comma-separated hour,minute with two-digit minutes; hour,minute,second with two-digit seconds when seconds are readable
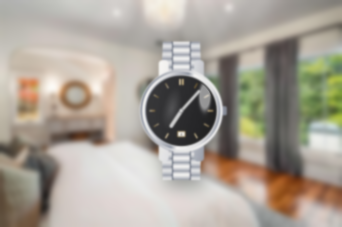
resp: 7,07
